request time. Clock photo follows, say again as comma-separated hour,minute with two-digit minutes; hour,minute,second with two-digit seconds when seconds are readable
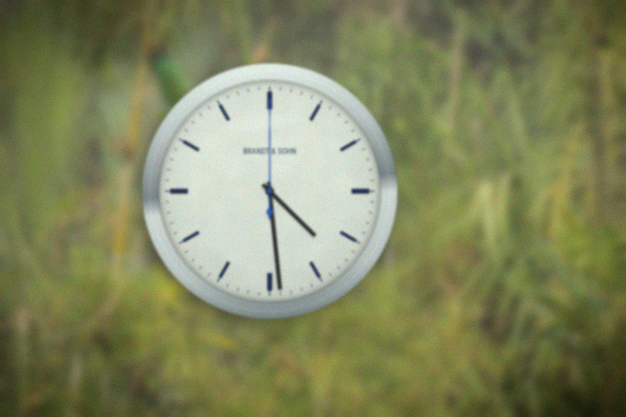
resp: 4,29,00
